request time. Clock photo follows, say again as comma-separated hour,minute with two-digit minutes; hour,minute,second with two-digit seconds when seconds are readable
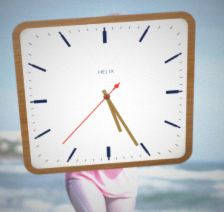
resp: 5,25,37
